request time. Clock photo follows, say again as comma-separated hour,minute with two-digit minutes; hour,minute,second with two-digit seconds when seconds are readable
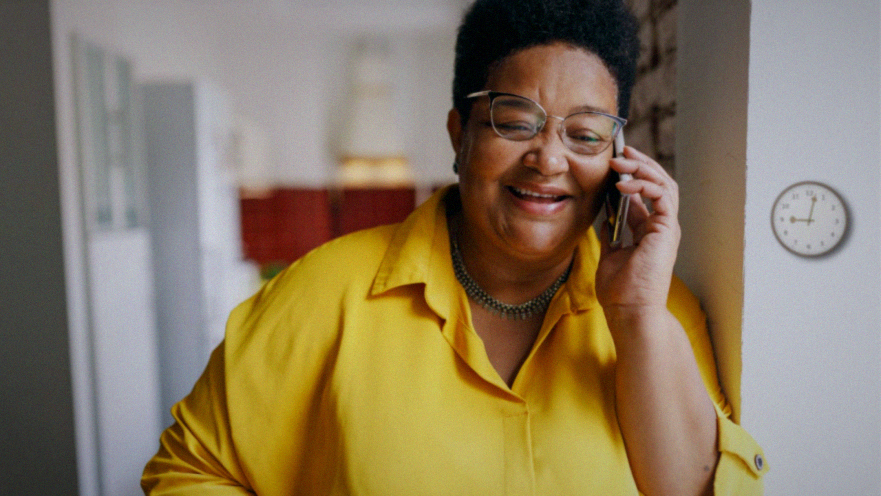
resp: 9,02
